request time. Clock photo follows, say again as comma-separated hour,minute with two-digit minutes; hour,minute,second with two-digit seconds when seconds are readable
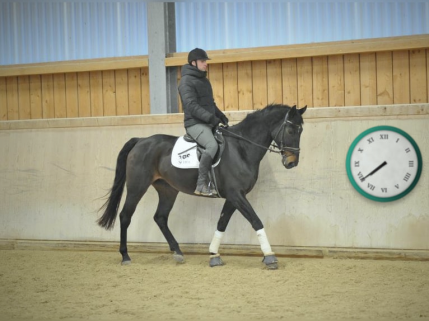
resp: 7,39
